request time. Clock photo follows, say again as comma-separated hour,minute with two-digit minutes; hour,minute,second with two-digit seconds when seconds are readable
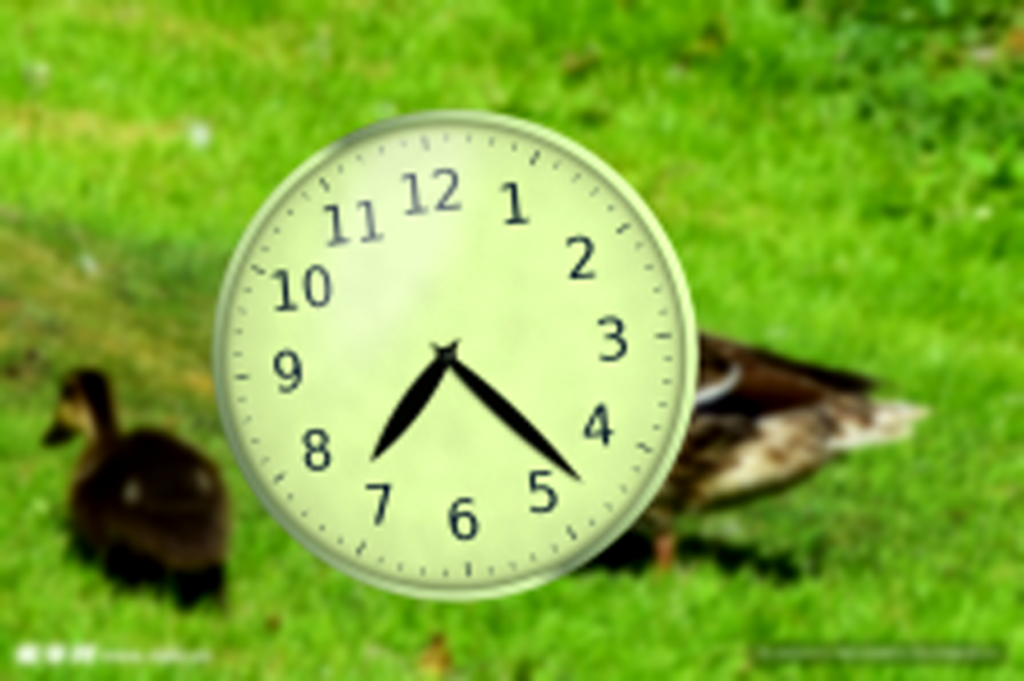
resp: 7,23
